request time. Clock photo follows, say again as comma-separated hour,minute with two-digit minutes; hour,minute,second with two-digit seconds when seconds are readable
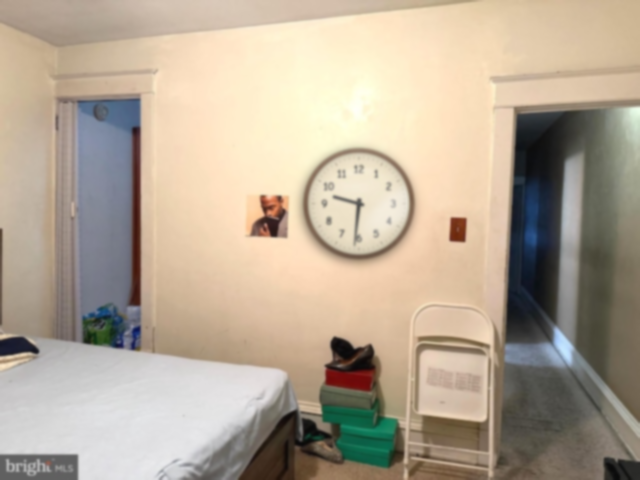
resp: 9,31
